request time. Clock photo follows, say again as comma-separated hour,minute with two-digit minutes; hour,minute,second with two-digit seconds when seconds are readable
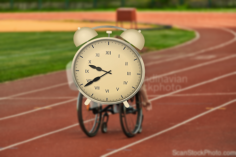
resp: 9,39
